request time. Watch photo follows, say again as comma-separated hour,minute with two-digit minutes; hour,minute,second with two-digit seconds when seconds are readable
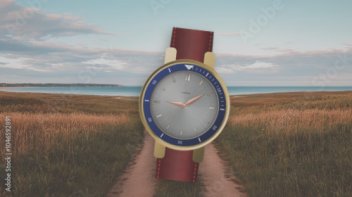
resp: 9,09
